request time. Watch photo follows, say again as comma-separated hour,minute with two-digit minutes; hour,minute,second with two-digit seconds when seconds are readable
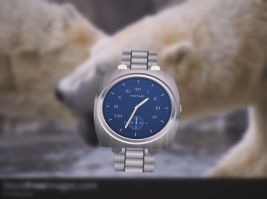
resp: 1,34
